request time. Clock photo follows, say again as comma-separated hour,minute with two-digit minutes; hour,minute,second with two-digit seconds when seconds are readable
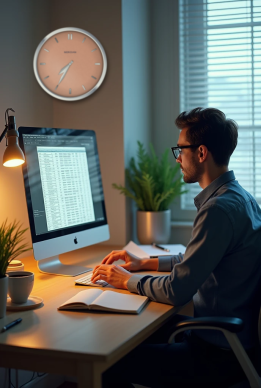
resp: 7,35
